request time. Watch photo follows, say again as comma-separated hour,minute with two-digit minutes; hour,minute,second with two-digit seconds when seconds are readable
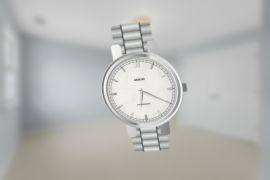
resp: 6,20
